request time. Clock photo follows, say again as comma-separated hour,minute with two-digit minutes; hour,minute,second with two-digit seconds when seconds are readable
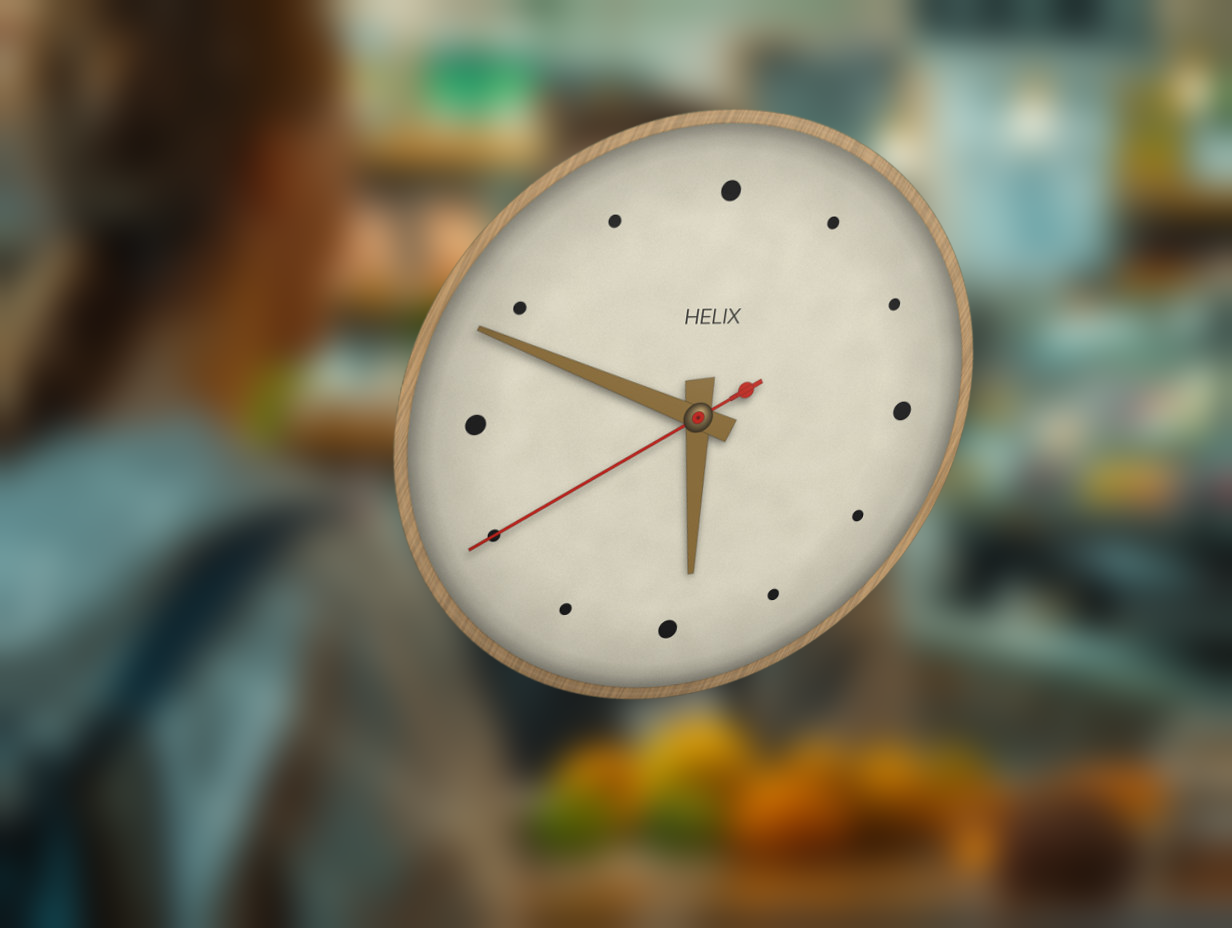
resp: 5,48,40
